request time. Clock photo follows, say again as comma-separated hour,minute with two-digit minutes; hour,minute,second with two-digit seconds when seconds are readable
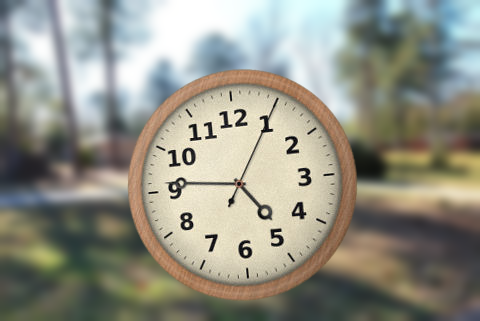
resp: 4,46,05
